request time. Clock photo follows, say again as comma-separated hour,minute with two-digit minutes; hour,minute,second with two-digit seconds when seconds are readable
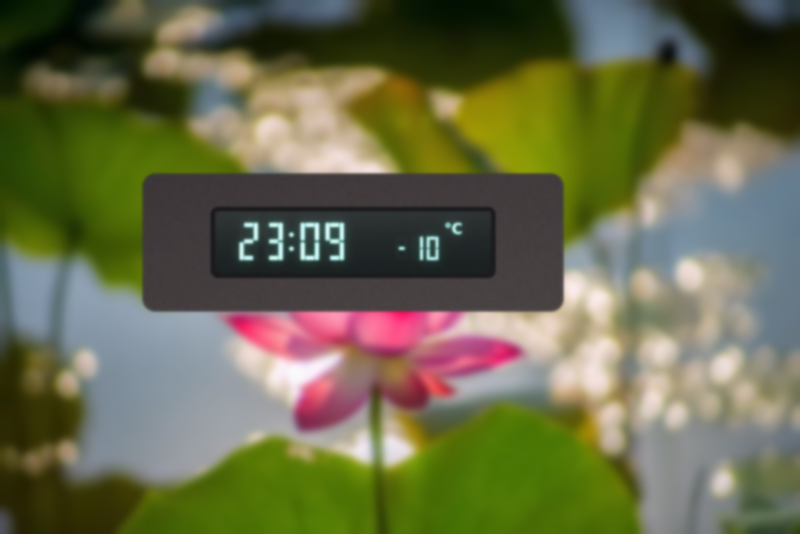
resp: 23,09
